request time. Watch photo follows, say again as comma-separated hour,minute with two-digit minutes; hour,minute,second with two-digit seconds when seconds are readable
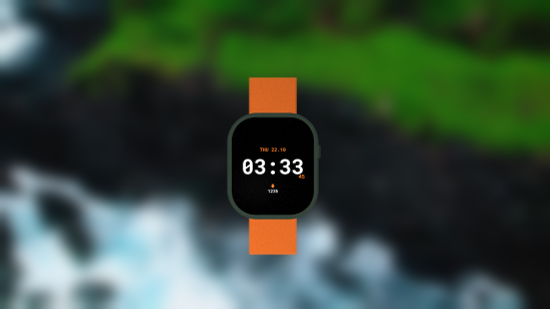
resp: 3,33
